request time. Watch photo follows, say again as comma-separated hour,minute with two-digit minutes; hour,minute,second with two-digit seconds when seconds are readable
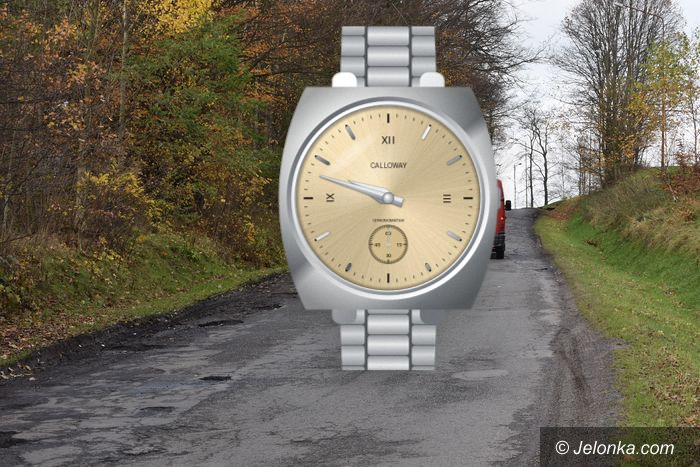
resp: 9,48
